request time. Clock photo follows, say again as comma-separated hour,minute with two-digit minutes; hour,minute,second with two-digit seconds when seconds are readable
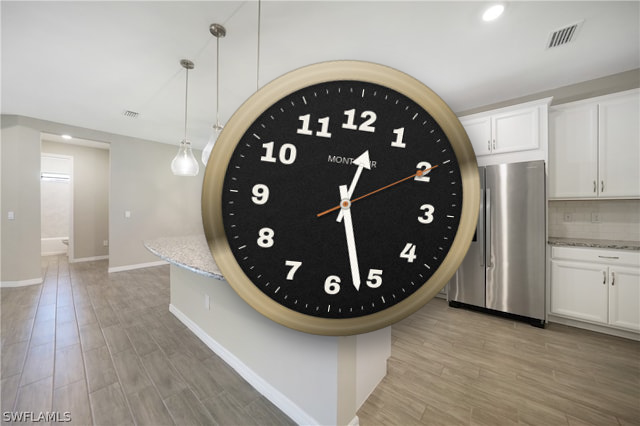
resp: 12,27,10
